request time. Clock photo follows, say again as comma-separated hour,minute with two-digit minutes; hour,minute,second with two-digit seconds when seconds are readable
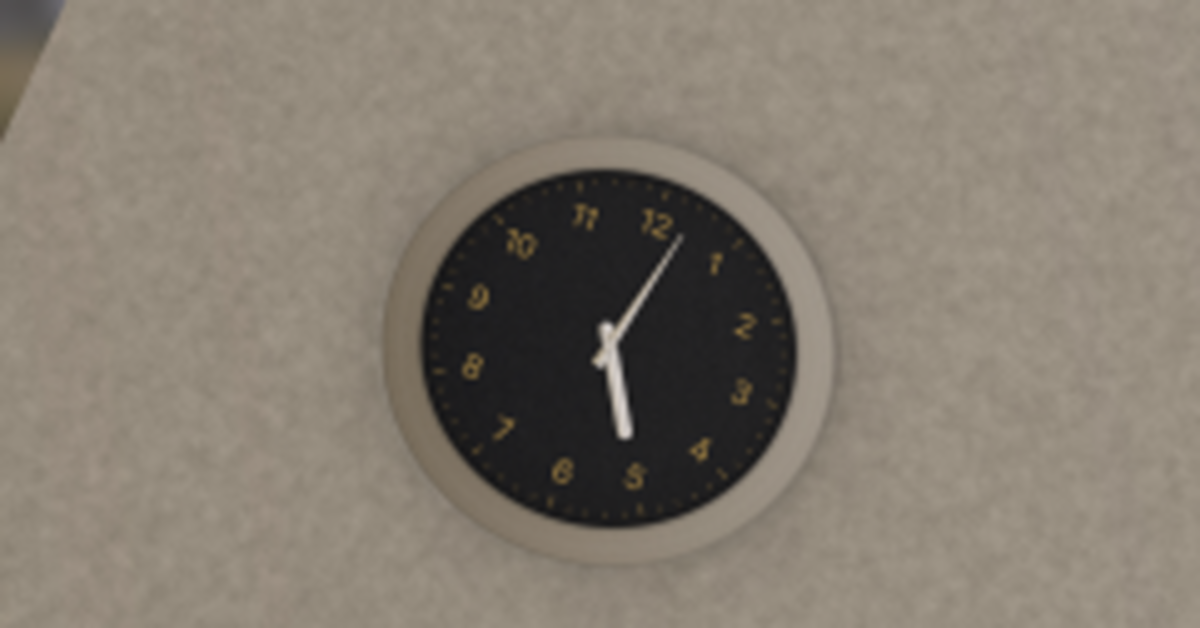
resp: 5,02
